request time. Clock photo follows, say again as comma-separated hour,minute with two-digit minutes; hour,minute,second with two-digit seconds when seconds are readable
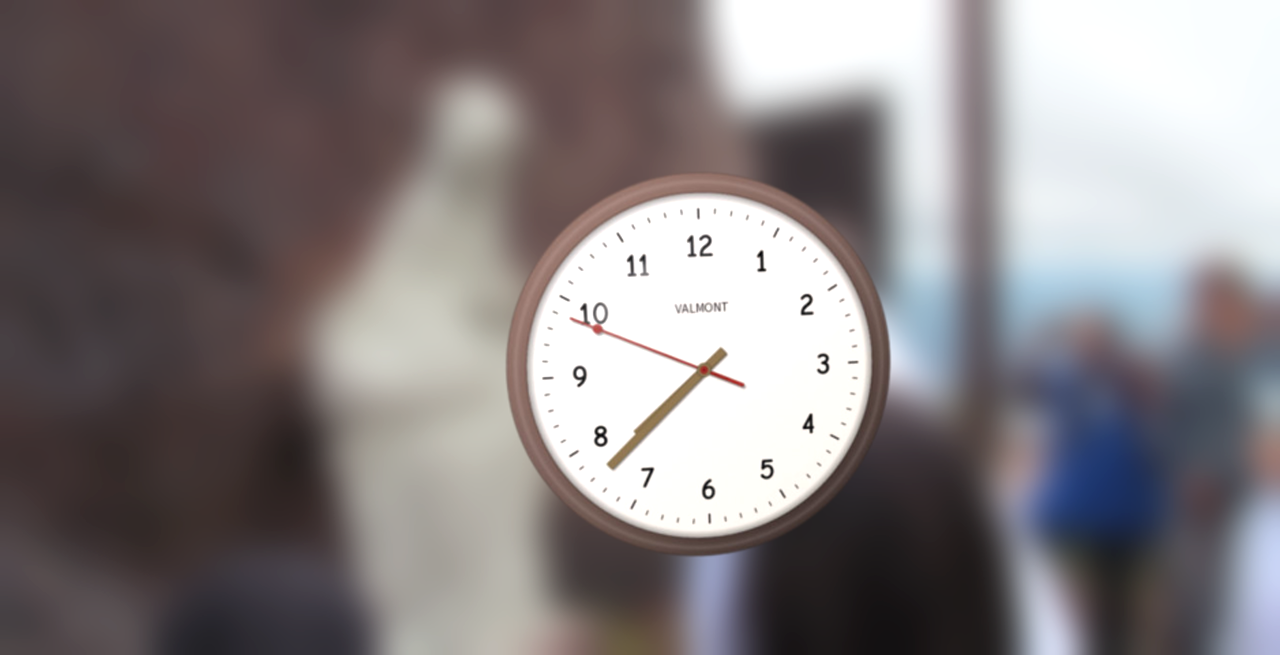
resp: 7,37,49
